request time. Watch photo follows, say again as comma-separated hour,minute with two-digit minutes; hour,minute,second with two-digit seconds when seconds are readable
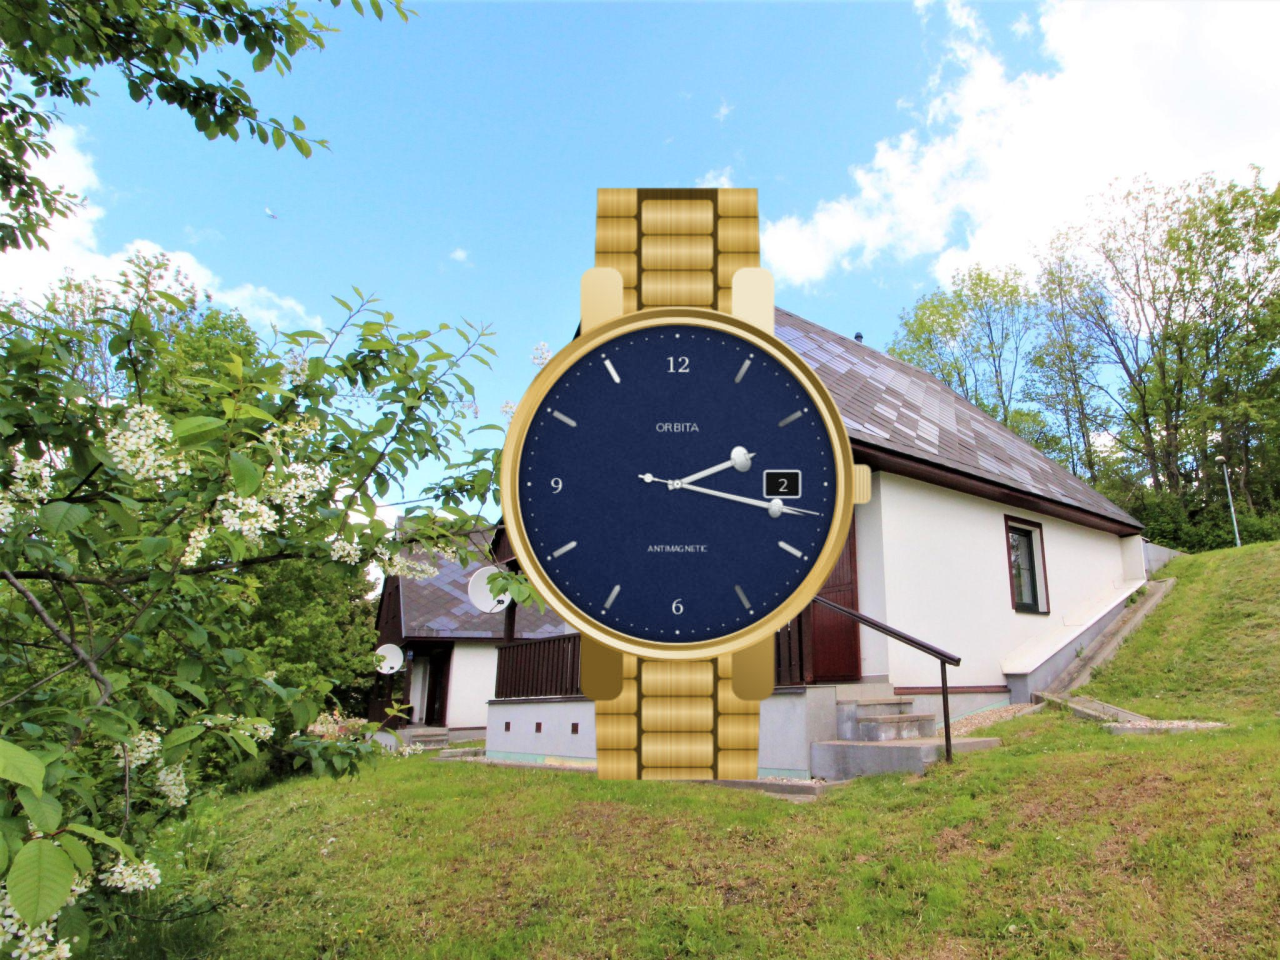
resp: 2,17,17
